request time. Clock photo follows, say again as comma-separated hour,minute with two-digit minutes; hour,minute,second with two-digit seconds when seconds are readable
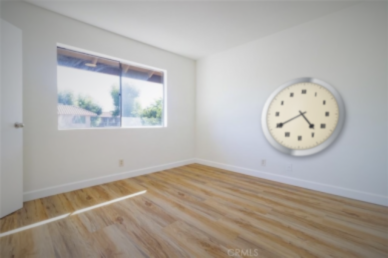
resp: 4,40
